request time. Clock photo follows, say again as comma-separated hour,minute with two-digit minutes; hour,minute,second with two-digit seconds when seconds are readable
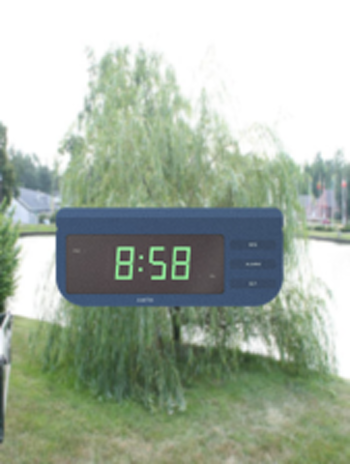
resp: 8,58
